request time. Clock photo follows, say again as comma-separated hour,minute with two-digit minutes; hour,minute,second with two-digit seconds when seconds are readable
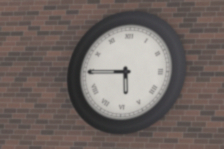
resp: 5,45
